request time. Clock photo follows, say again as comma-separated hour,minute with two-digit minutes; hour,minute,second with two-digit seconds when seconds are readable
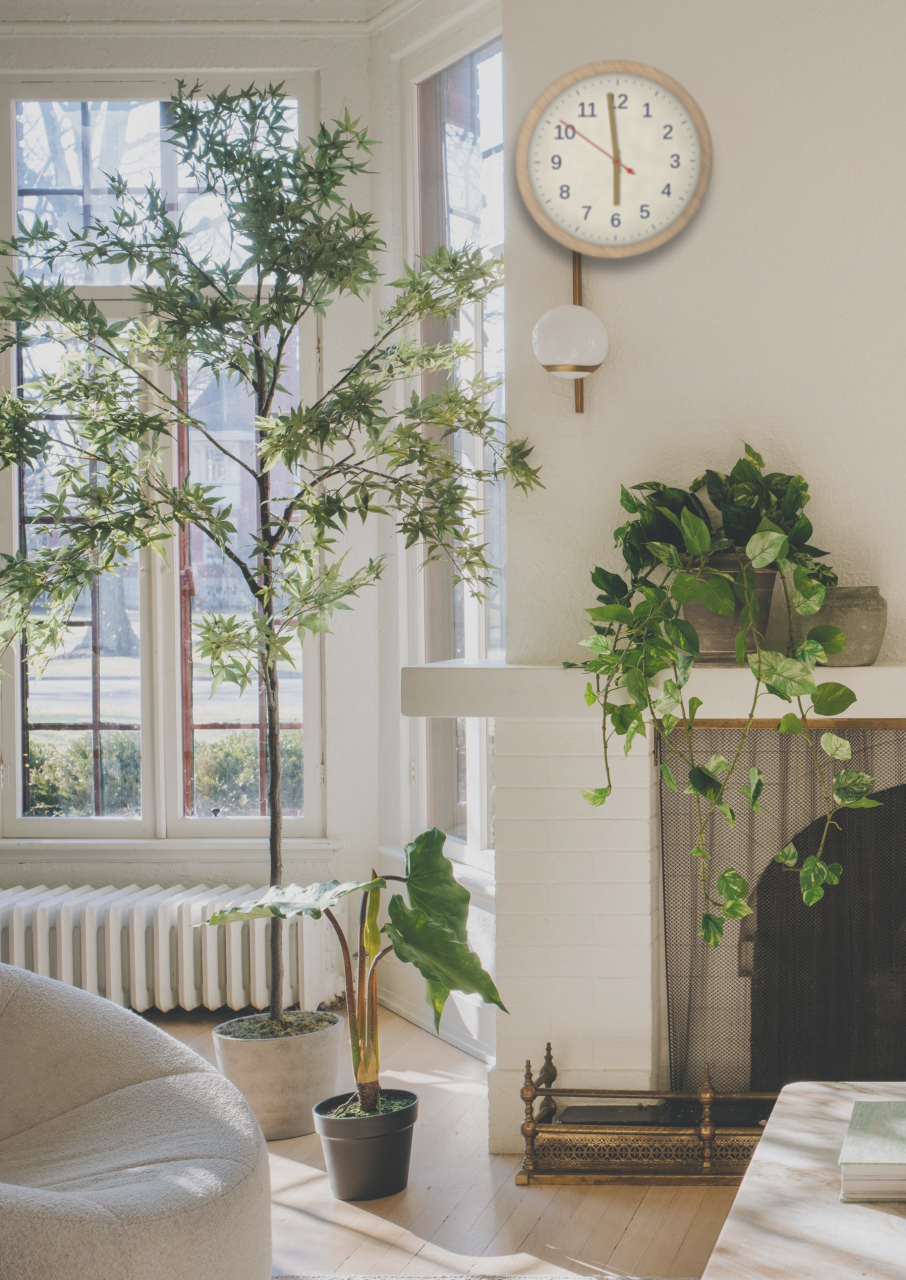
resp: 5,58,51
